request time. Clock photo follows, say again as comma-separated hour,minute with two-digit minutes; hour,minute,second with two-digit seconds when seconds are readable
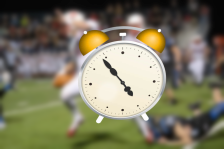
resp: 4,54
